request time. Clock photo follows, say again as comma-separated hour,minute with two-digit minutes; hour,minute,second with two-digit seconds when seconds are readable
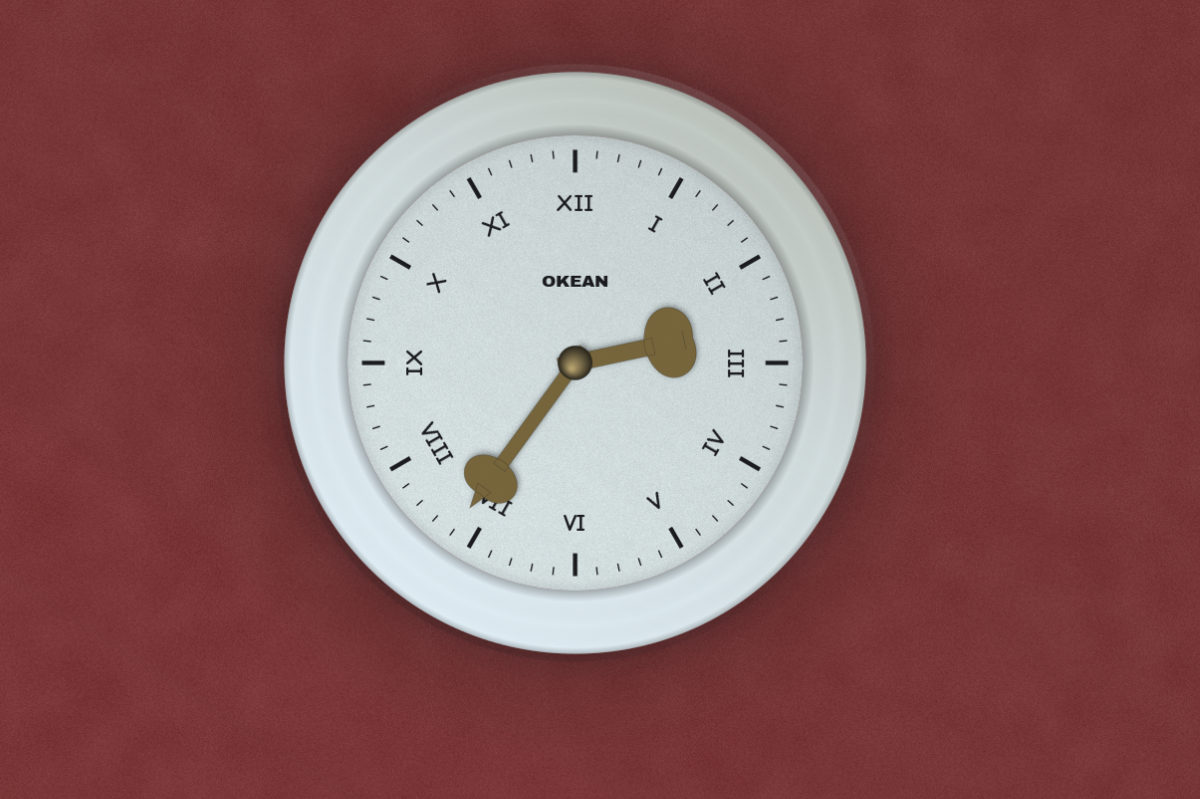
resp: 2,36
